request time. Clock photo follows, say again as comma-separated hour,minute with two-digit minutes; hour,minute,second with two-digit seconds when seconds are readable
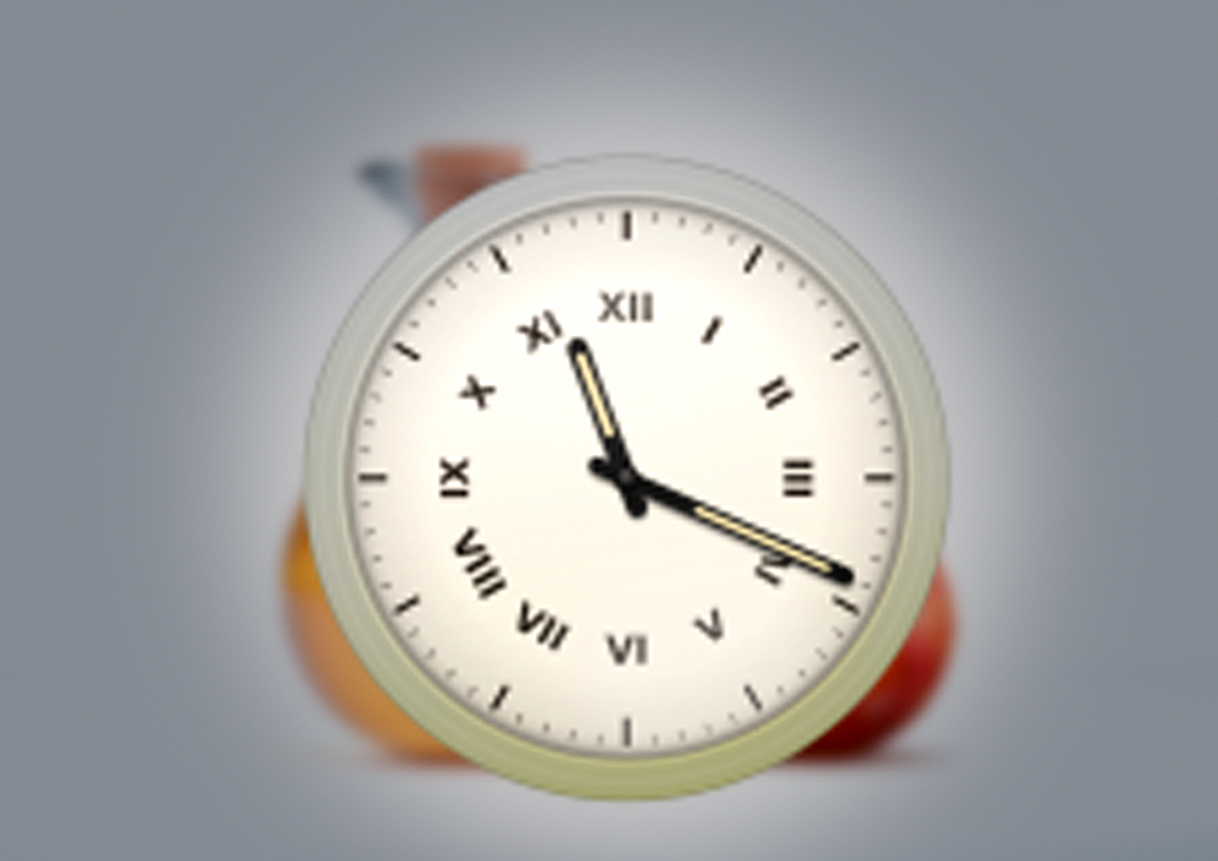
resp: 11,19
